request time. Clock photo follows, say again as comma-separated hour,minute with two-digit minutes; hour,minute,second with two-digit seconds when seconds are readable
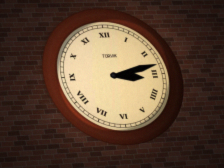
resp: 3,13
